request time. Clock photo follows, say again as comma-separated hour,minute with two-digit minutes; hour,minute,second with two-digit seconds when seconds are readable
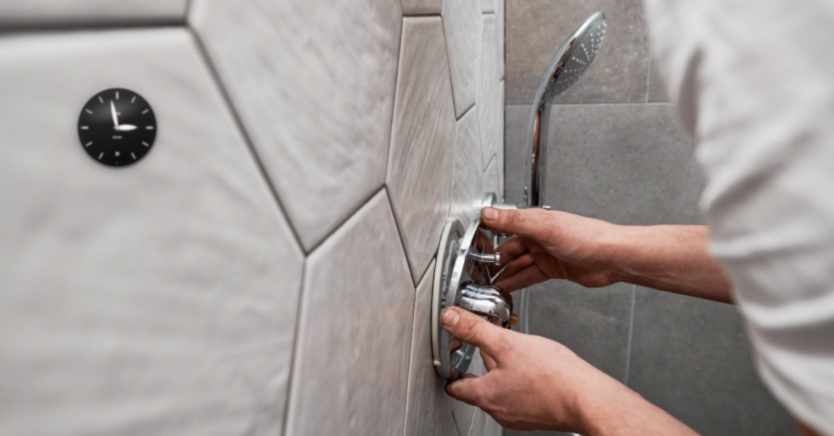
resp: 2,58
